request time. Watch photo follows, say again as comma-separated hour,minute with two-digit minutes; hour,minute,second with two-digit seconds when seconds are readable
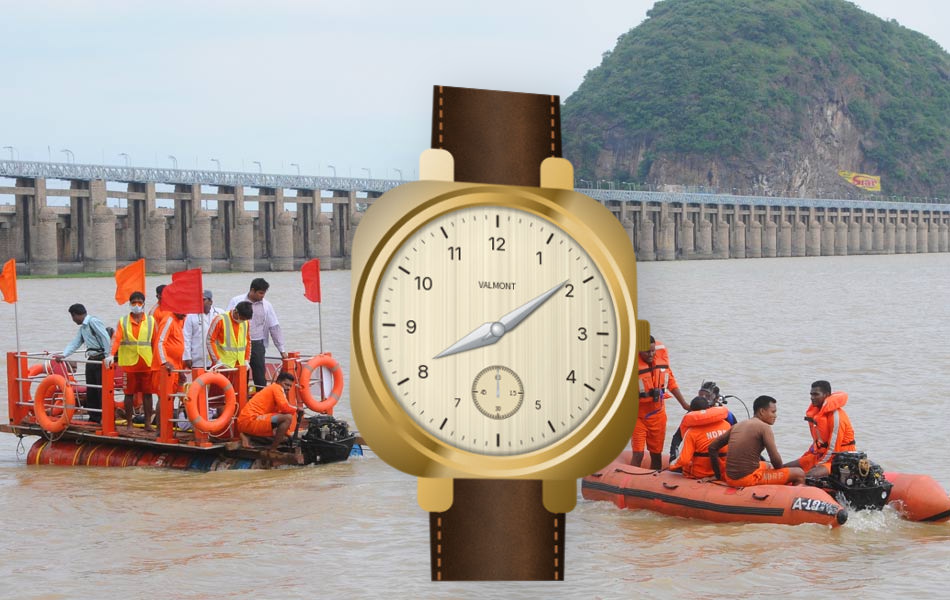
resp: 8,09
